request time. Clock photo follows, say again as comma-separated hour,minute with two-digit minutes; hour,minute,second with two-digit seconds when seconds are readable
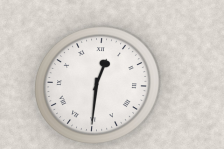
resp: 12,30
